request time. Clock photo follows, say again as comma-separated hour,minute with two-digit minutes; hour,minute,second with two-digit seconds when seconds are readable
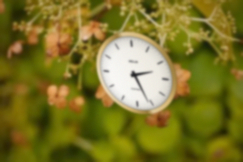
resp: 2,26
